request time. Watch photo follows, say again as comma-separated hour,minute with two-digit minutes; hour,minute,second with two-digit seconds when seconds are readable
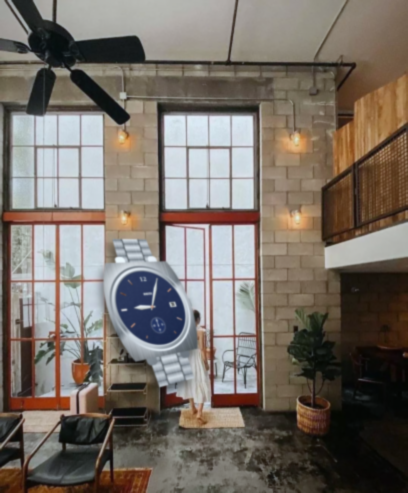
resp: 9,05
